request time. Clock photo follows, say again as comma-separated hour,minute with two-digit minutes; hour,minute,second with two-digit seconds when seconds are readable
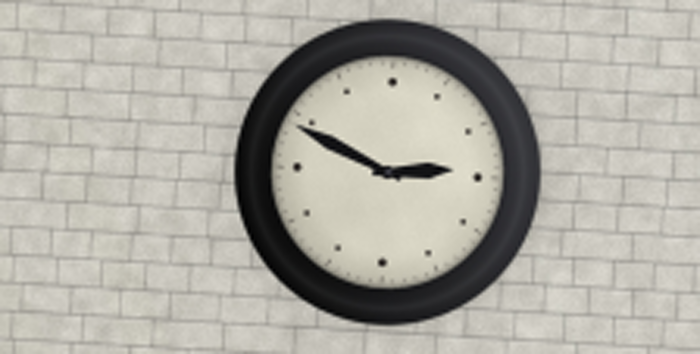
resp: 2,49
